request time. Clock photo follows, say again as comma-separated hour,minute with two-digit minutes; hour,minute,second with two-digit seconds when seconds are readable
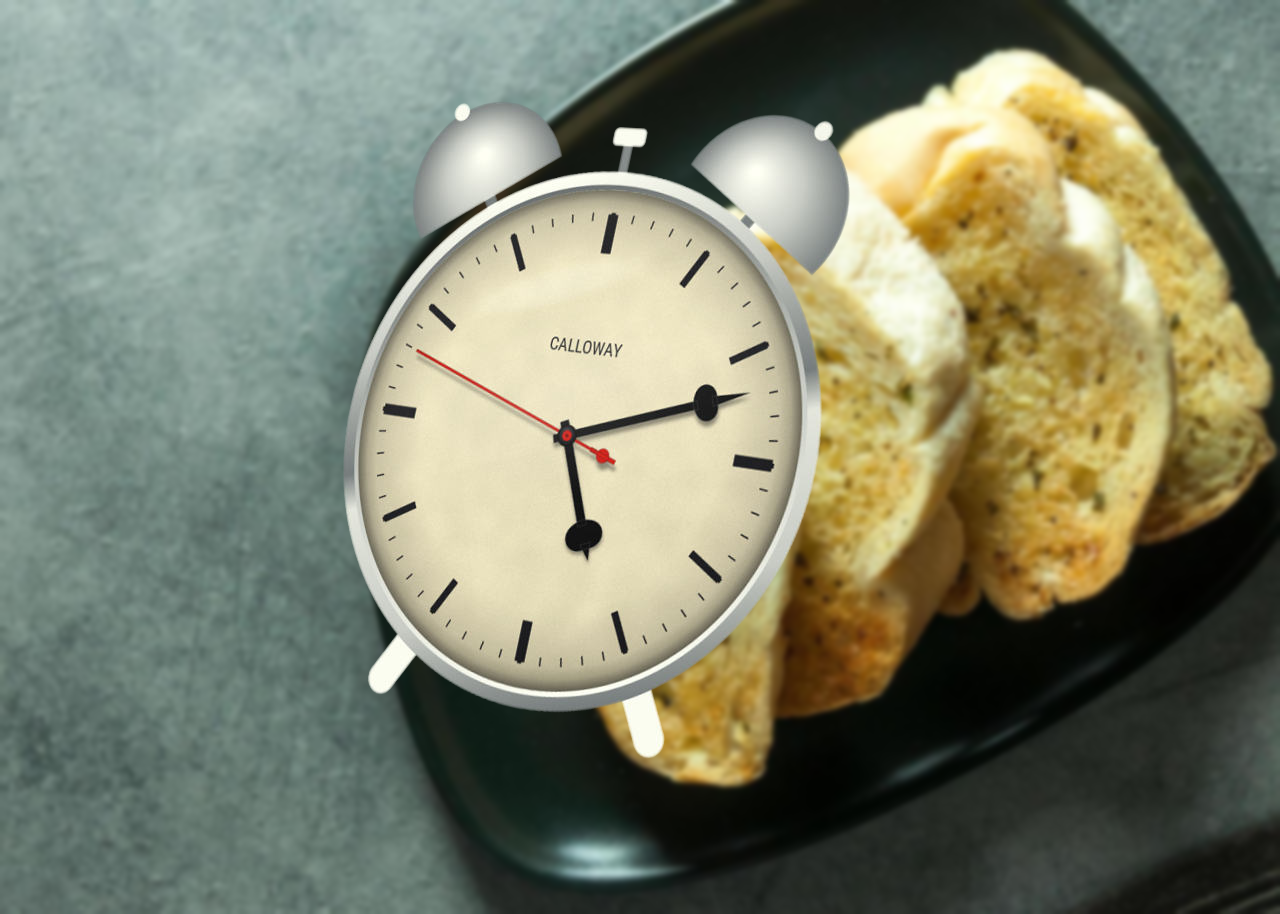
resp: 5,11,48
